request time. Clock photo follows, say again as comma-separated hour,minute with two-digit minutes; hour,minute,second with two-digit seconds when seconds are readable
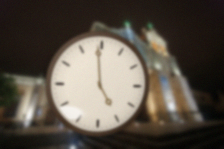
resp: 4,59
